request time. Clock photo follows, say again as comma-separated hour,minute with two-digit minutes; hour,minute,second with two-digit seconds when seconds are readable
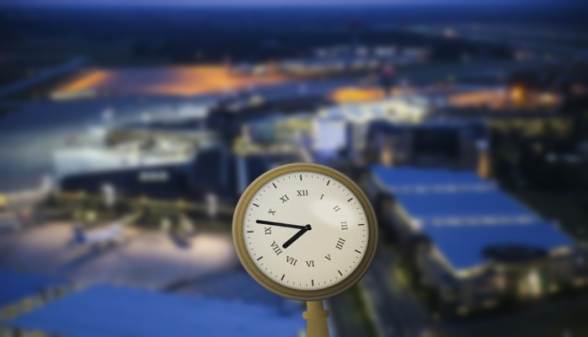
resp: 7,47
